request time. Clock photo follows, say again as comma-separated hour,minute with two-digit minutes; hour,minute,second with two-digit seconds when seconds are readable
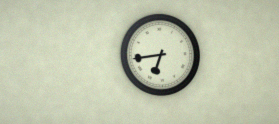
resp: 6,44
